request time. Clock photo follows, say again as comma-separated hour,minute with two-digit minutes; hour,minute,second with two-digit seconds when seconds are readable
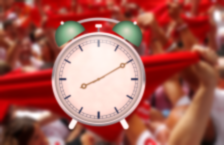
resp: 8,10
